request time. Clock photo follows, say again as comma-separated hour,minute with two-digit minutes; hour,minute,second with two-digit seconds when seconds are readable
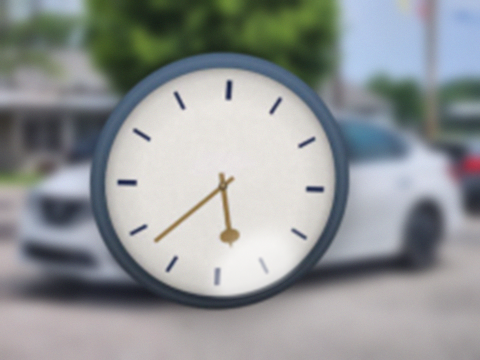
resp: 5,38
